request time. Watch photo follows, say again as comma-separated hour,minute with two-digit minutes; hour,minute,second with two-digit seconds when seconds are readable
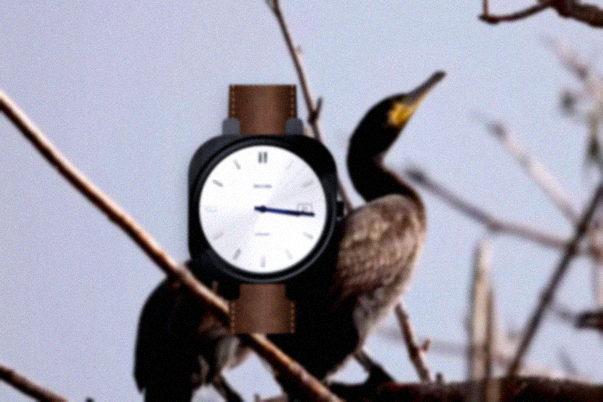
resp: 3,16
